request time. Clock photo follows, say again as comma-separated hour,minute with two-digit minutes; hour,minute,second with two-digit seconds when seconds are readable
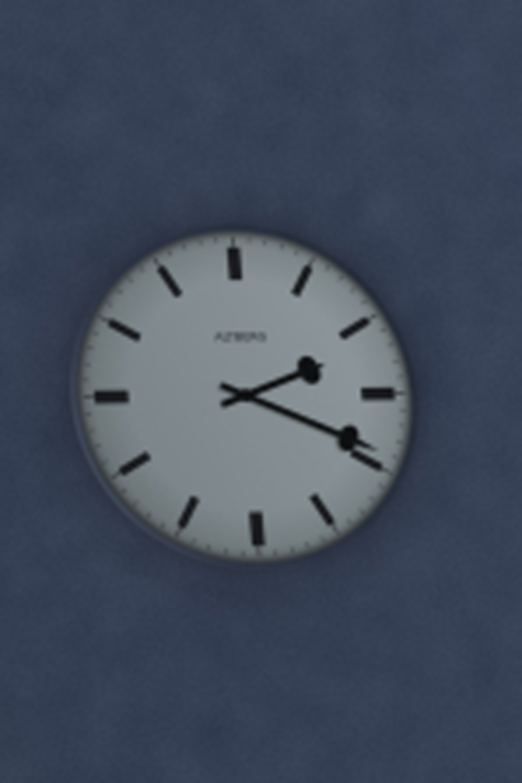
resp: 2,19
